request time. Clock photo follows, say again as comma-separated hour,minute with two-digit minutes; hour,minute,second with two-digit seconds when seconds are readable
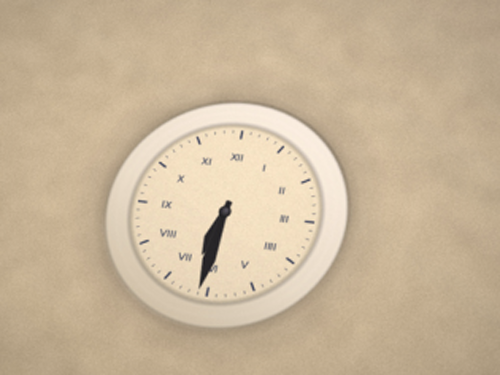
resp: 6,31
